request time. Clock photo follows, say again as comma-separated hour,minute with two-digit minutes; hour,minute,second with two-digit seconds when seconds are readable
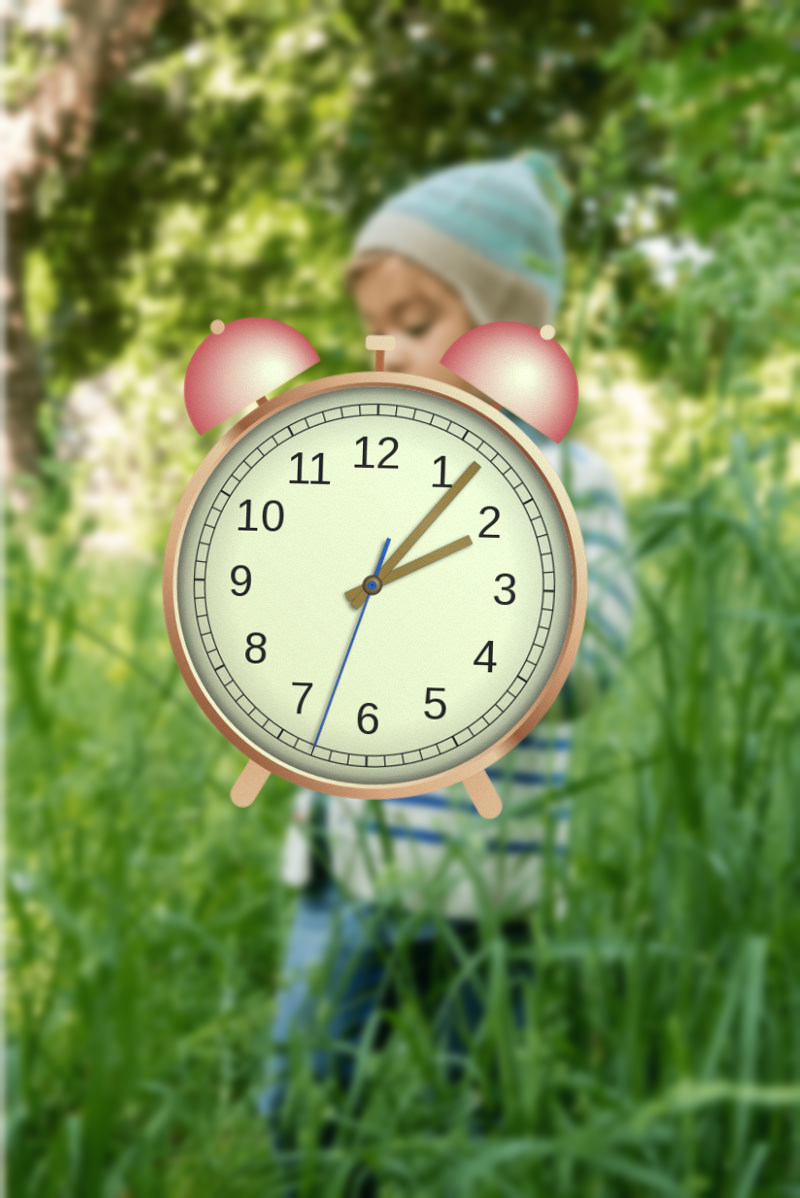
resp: 2,06,33
